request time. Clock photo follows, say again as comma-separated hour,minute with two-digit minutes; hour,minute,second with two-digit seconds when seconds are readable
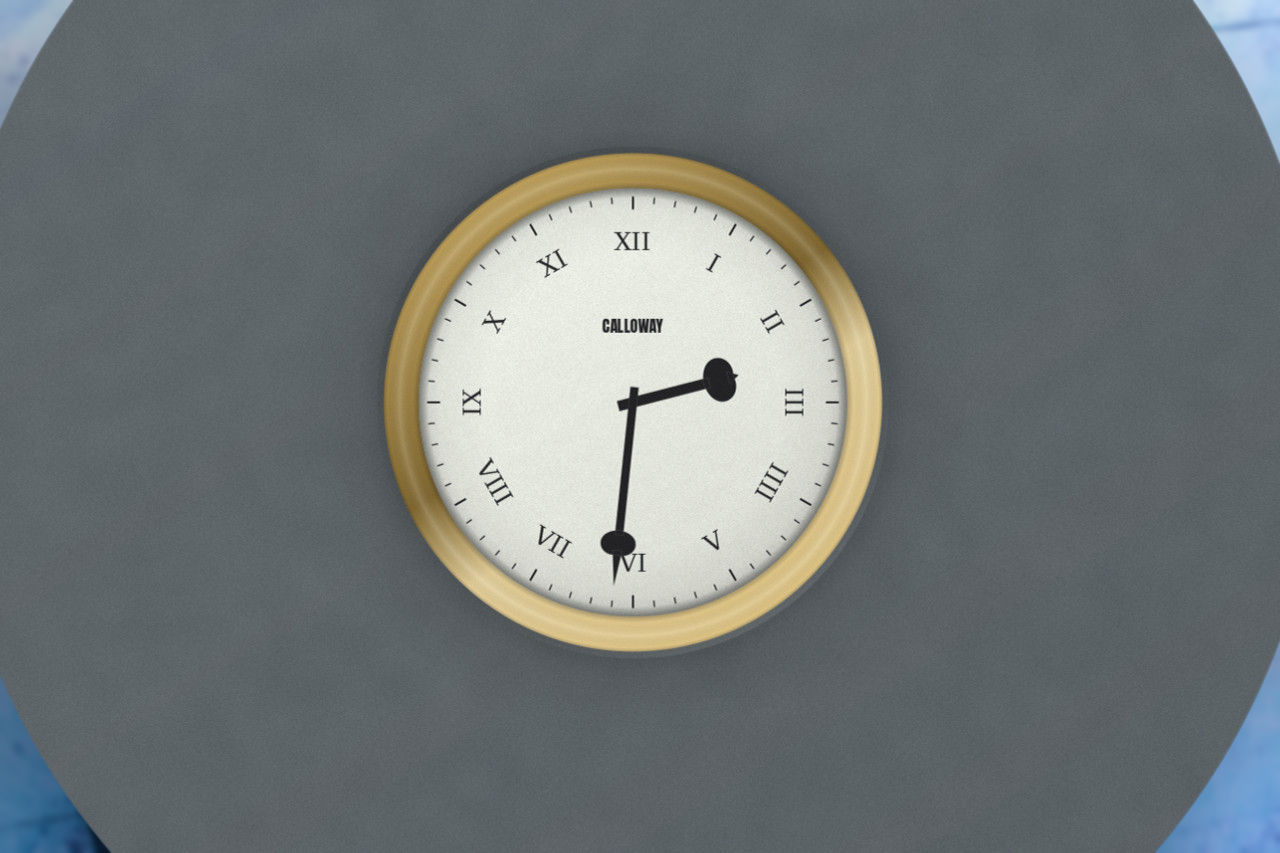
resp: 2,31
